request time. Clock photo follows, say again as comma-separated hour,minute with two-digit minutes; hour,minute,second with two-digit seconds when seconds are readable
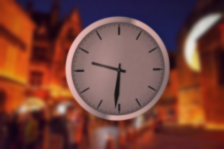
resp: 9,31
